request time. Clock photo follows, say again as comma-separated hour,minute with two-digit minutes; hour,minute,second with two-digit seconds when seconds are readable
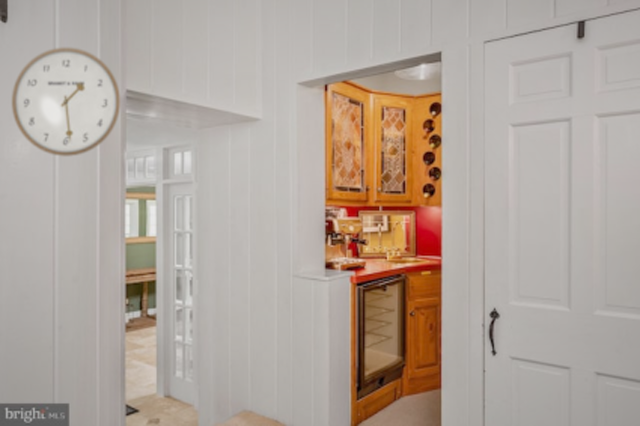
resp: 1,29
